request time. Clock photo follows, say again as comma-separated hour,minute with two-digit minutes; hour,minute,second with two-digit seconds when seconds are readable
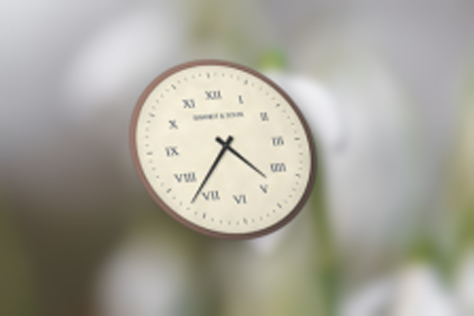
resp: 4,37
